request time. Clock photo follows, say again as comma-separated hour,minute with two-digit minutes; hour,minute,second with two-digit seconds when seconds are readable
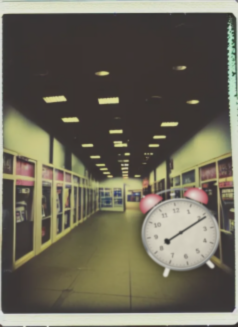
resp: 8,11
